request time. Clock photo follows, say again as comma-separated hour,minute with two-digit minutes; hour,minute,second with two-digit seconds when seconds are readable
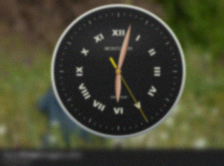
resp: 6,02,25
